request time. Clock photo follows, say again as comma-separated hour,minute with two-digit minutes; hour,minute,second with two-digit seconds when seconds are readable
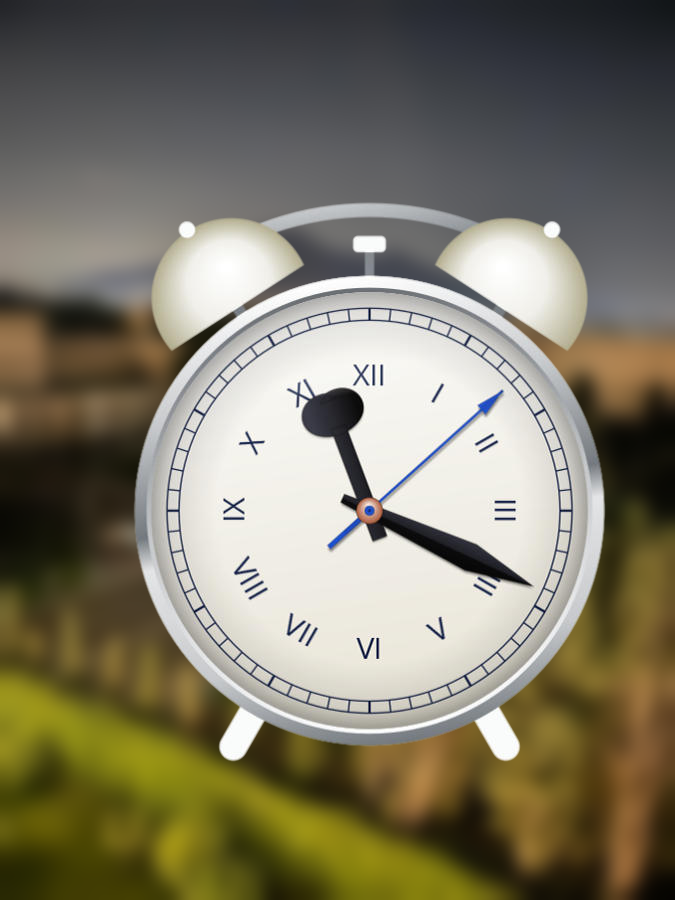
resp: 11,19,08
